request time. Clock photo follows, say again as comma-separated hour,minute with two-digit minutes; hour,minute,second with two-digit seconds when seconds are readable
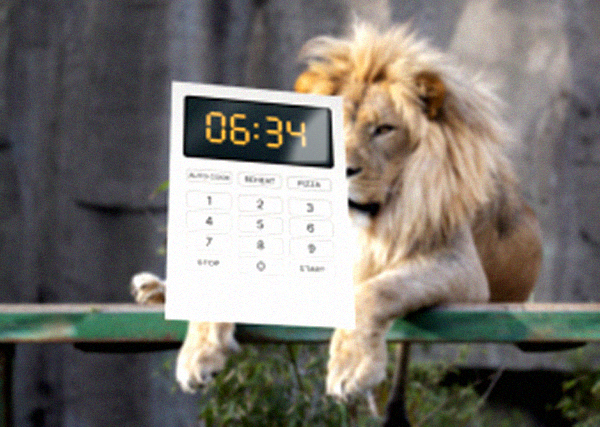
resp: 6,34
